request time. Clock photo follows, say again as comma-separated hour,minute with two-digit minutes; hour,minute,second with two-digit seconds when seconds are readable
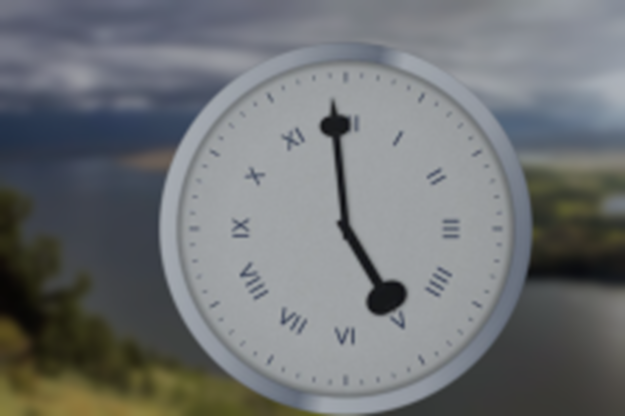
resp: 4,59
